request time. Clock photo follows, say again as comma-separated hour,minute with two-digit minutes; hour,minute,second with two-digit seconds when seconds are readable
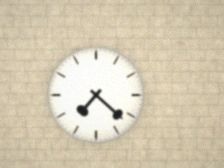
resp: 7,22
